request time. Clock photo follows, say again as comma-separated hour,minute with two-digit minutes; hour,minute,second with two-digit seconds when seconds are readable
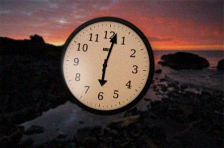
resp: 6,02
